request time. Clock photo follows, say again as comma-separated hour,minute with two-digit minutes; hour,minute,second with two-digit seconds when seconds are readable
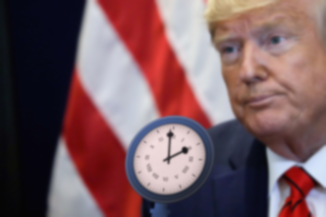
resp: 1,59
